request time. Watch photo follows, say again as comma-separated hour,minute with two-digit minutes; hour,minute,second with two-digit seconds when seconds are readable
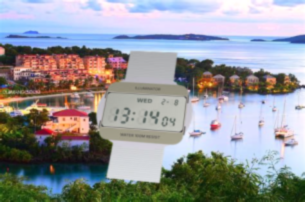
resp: 13,14,04
